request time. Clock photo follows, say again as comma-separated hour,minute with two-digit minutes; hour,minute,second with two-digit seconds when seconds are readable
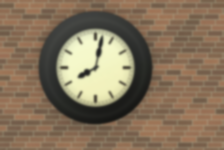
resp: 8,02
